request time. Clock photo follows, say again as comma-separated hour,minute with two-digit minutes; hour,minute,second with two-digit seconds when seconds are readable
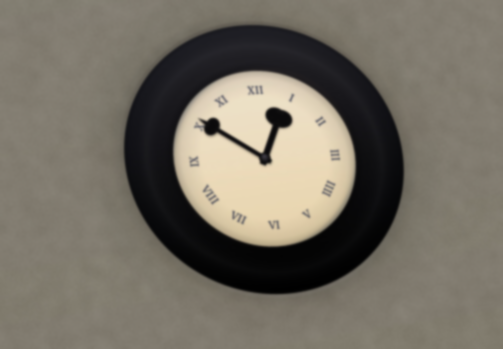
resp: 12,51
